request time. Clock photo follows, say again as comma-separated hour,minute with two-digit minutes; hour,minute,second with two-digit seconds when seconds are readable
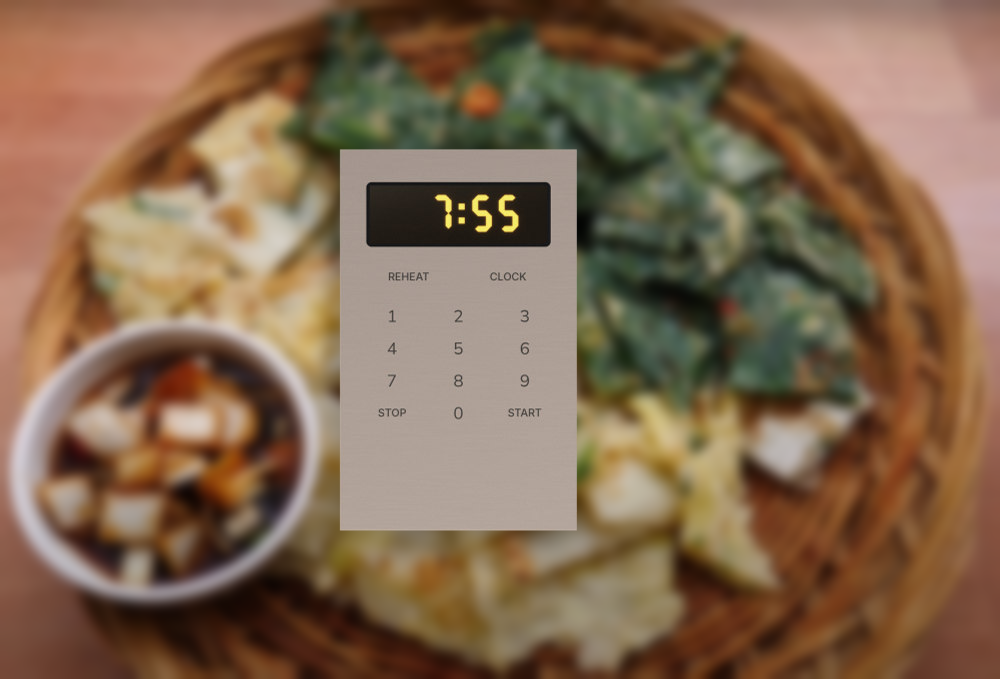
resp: 7,55
